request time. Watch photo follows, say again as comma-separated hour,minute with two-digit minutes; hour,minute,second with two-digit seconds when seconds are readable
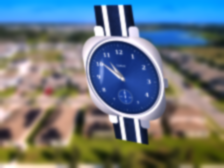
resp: 10,51
